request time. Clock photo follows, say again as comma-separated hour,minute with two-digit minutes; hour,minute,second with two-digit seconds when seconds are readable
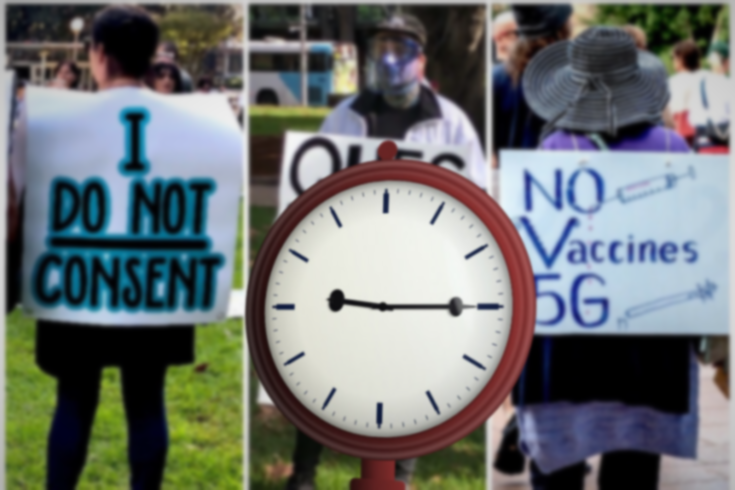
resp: 9,15
